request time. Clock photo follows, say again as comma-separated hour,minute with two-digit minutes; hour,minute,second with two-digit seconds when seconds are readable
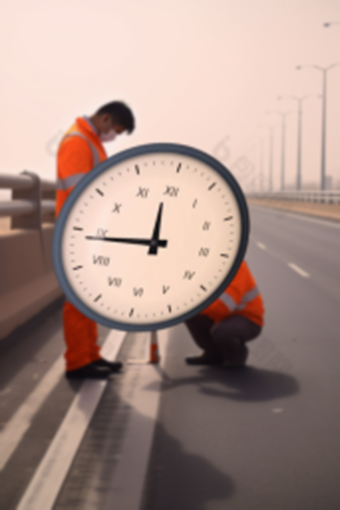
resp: 11,44
